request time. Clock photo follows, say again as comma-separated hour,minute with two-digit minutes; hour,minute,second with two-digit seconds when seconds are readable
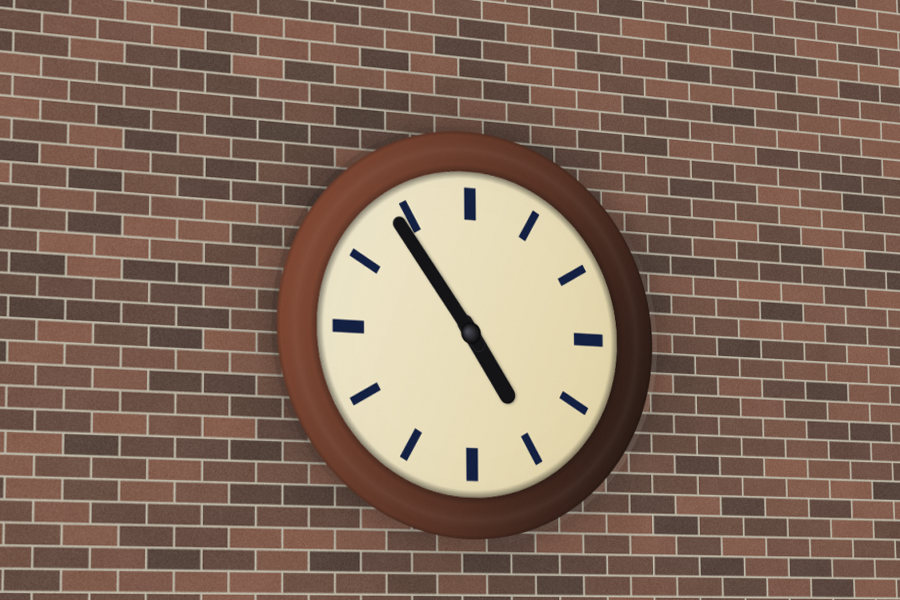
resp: 4,54
